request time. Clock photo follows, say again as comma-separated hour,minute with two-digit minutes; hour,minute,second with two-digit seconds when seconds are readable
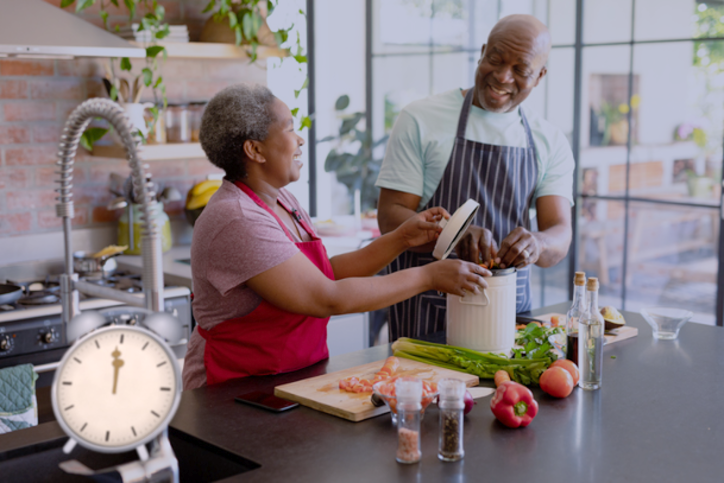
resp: 11,59
